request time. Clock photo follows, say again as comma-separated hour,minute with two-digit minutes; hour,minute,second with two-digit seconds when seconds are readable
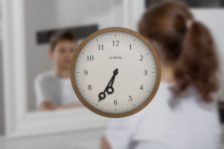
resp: 6,35
